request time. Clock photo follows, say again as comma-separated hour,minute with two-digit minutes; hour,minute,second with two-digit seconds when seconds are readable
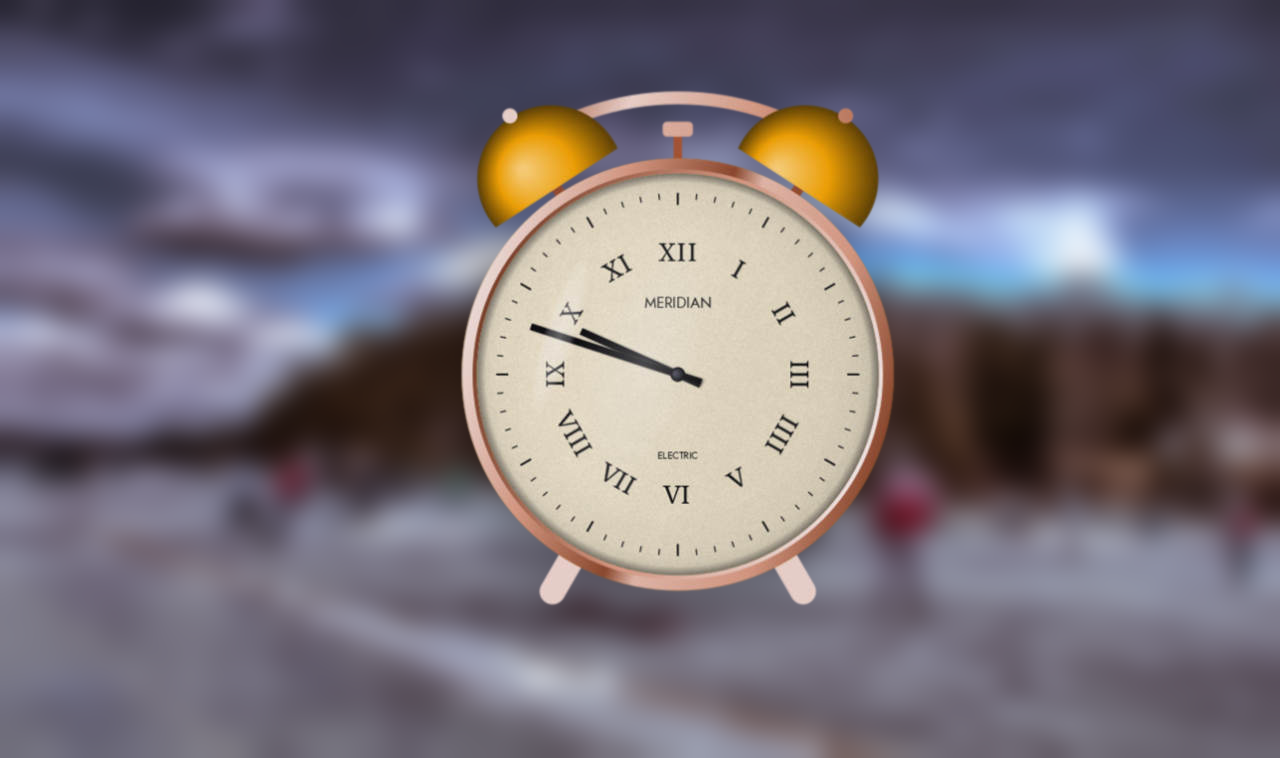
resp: 9,48
